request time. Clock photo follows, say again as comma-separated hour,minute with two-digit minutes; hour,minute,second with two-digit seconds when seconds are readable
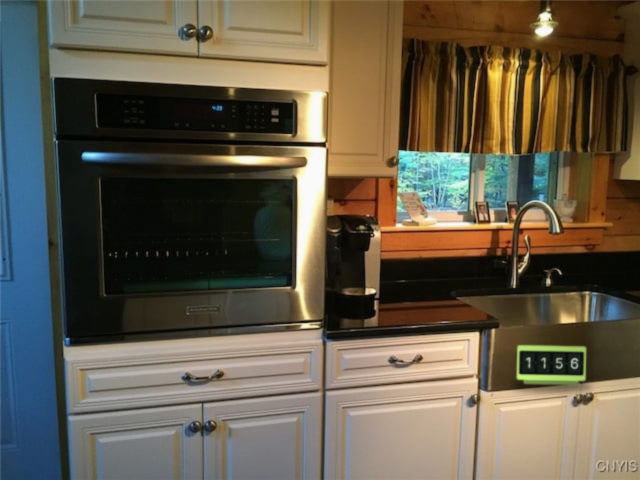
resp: 11,56
